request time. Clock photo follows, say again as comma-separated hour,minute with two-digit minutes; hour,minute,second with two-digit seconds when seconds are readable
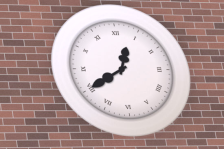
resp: 12,40
